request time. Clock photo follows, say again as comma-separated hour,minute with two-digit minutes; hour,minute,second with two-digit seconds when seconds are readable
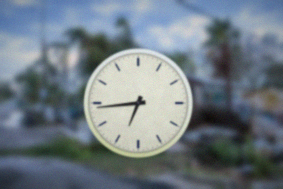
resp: 6,44
